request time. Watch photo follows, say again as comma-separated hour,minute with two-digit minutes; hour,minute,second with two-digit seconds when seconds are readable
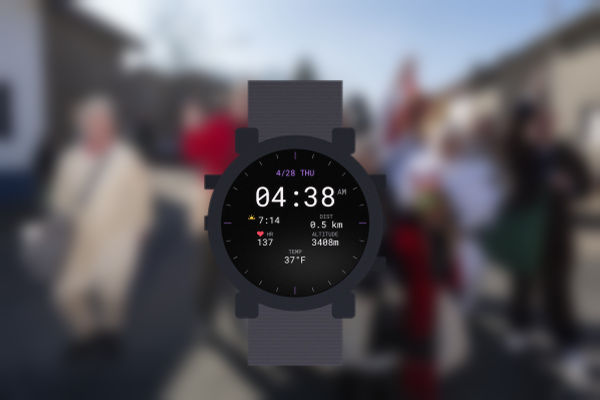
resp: 4,38
